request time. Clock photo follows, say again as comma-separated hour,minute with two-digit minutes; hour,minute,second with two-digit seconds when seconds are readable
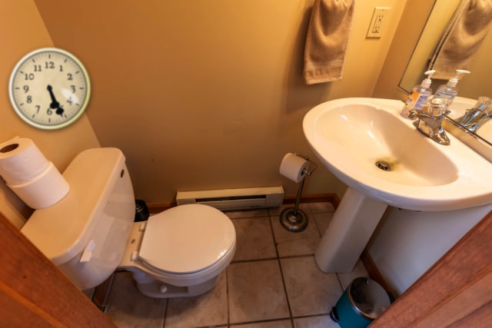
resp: 5,26
